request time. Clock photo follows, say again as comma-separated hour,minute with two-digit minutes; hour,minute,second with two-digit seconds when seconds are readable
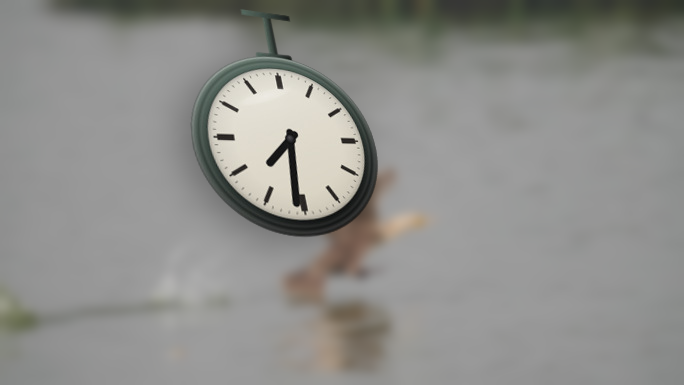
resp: 7,31
